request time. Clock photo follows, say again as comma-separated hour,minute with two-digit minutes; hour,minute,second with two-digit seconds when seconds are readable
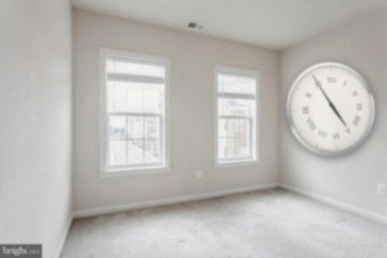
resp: 4,55
